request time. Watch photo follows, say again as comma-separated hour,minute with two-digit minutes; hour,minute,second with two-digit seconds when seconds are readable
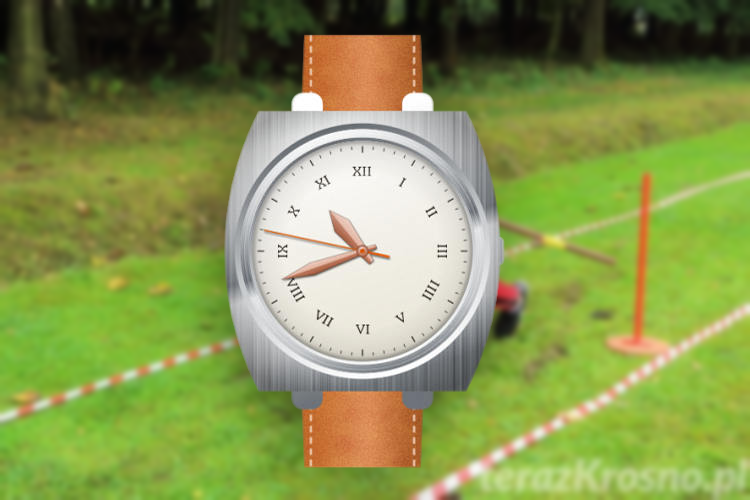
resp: 10,41,47
